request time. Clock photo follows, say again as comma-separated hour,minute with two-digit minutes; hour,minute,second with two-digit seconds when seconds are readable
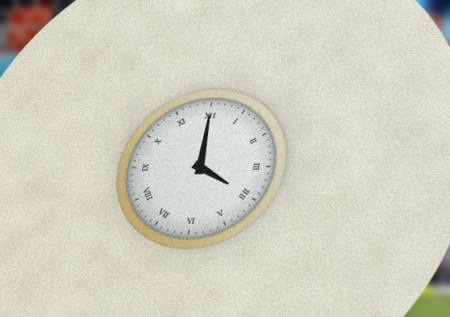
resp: 4,00
